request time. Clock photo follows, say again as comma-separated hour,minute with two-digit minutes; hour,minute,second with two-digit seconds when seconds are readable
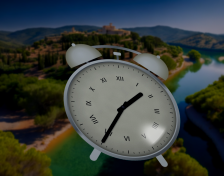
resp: 1,35
